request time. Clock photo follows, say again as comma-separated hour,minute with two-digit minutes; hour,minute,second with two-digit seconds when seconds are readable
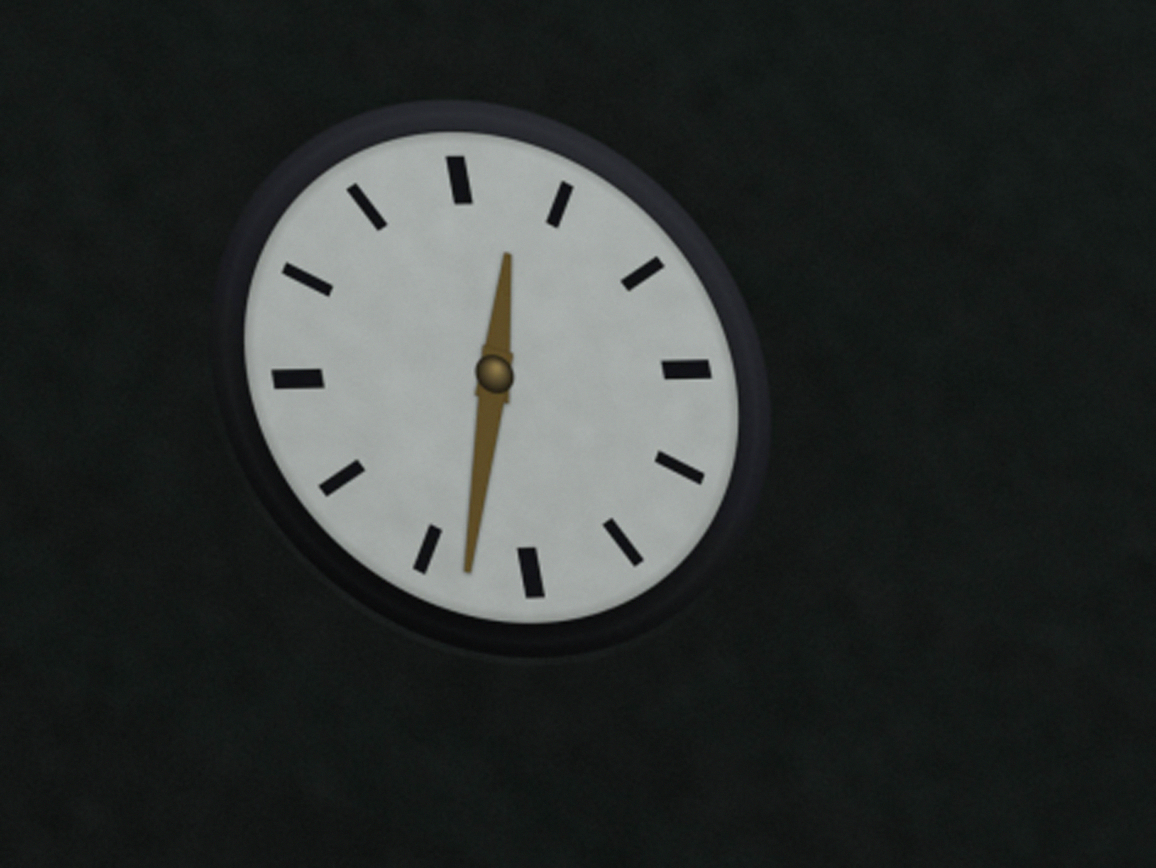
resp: 12,33
